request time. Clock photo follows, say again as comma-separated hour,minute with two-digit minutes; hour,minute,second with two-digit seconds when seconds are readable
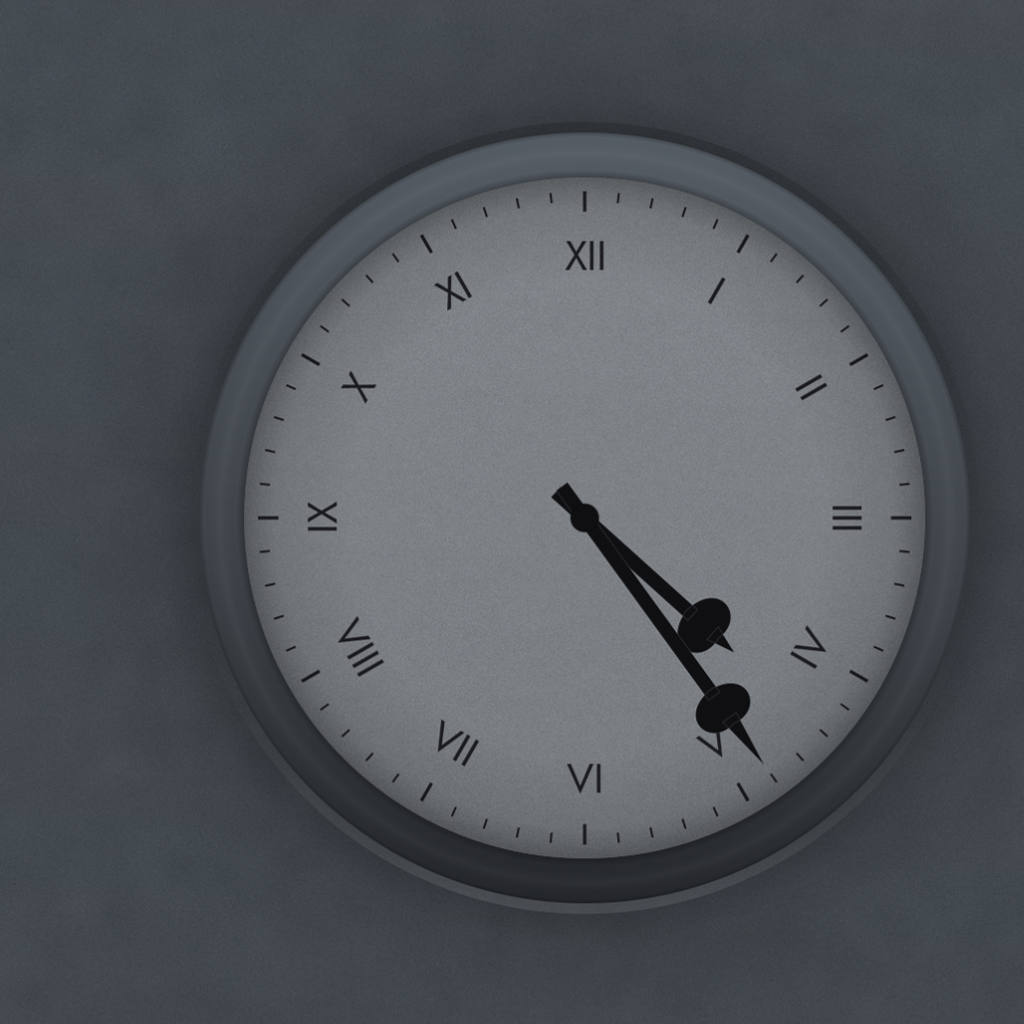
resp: 4,24
